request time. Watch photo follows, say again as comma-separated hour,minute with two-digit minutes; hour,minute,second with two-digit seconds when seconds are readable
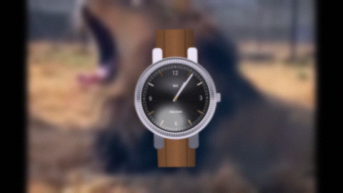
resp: 1,06
